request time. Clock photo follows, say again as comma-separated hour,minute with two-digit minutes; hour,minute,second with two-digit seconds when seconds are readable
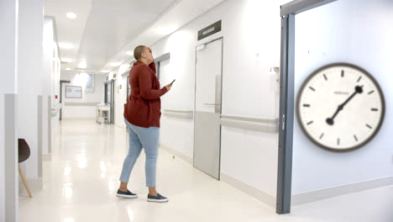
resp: 7,07
